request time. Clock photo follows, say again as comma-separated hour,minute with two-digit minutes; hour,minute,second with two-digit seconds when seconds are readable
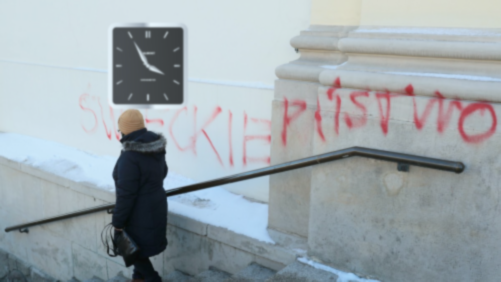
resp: 3,55
